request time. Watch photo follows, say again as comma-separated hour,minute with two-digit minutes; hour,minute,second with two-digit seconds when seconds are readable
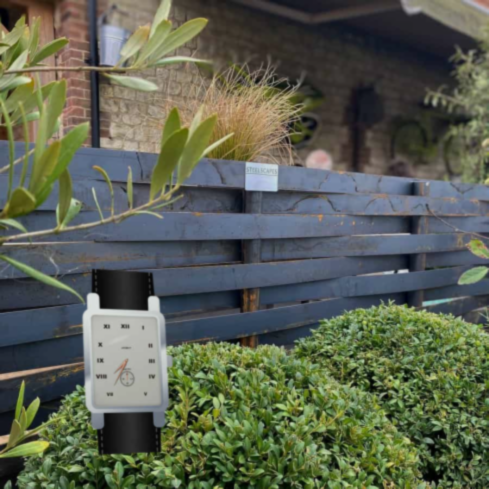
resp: 7,35
